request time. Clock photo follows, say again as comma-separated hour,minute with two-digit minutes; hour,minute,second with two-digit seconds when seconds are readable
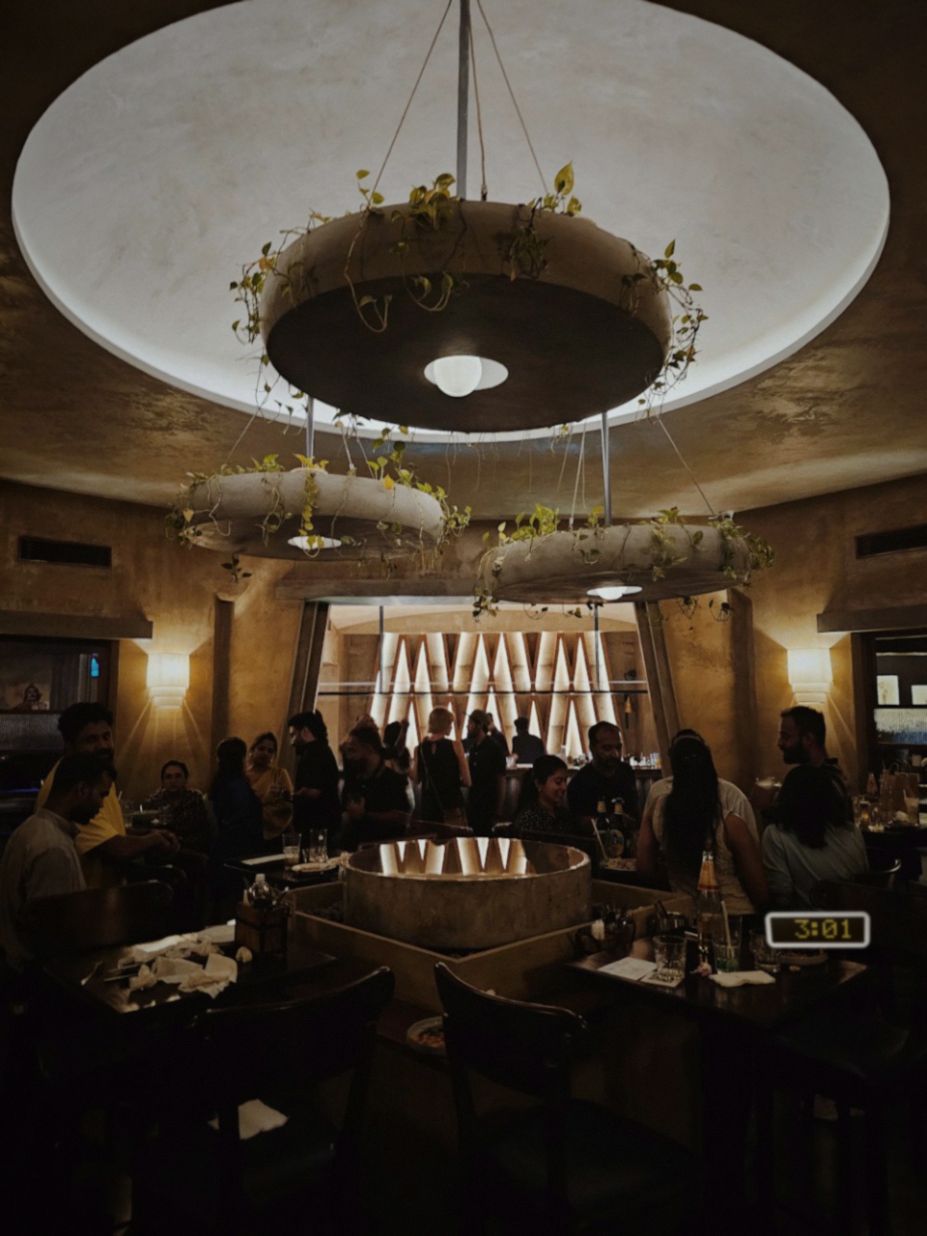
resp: 3,01
